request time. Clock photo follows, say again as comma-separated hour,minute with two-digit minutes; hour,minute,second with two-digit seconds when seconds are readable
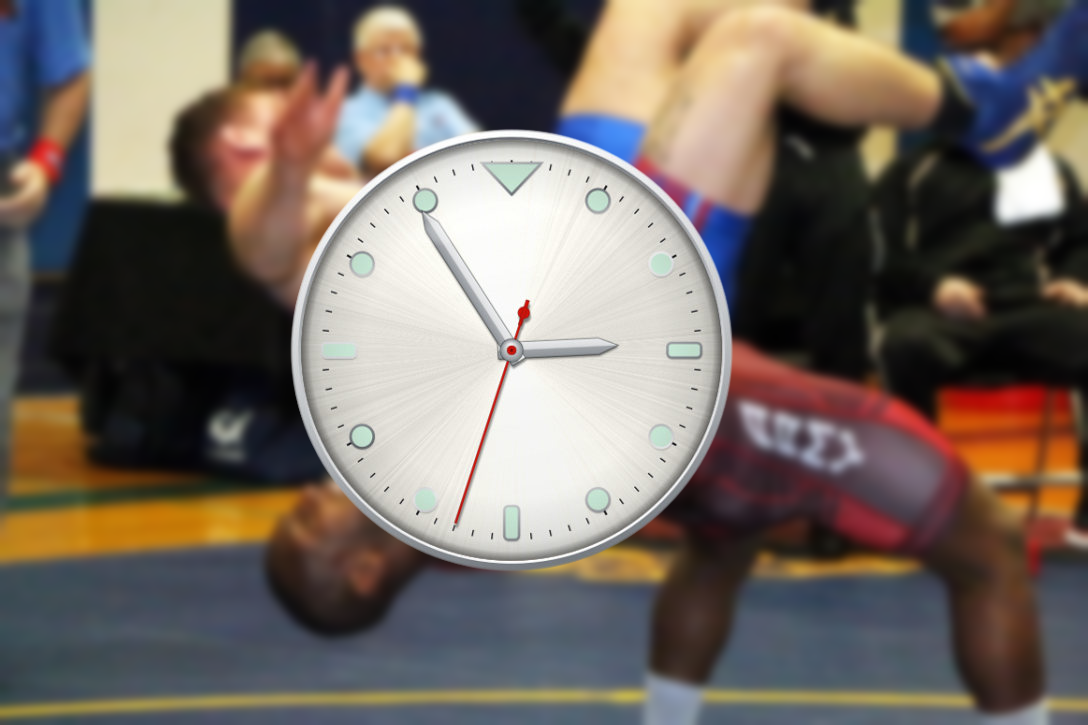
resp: 2,54,33
